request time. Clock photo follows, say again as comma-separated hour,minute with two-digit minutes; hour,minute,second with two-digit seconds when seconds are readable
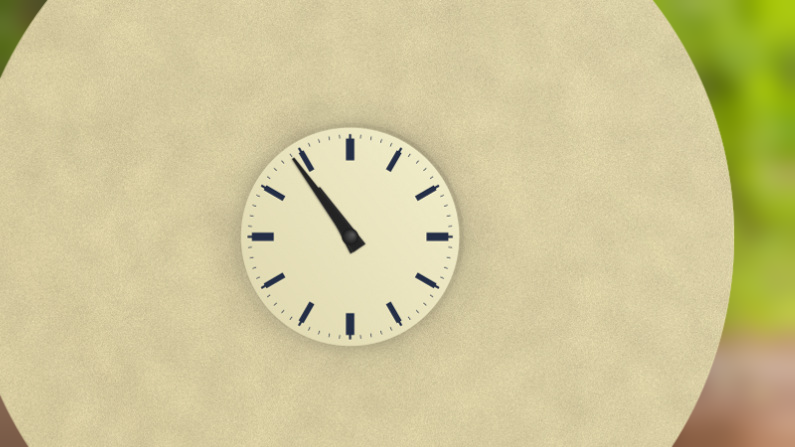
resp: 10,54
